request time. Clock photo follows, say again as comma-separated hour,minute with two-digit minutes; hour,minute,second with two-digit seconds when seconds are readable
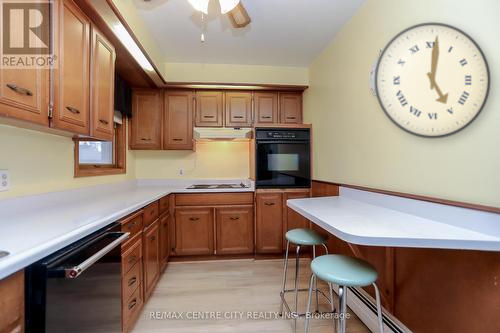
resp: 5,01
